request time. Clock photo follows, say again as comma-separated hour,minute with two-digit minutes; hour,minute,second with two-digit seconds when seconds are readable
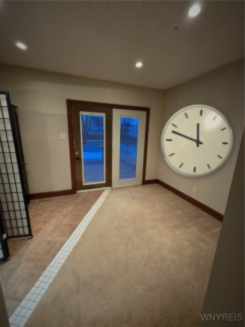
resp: 11,48
